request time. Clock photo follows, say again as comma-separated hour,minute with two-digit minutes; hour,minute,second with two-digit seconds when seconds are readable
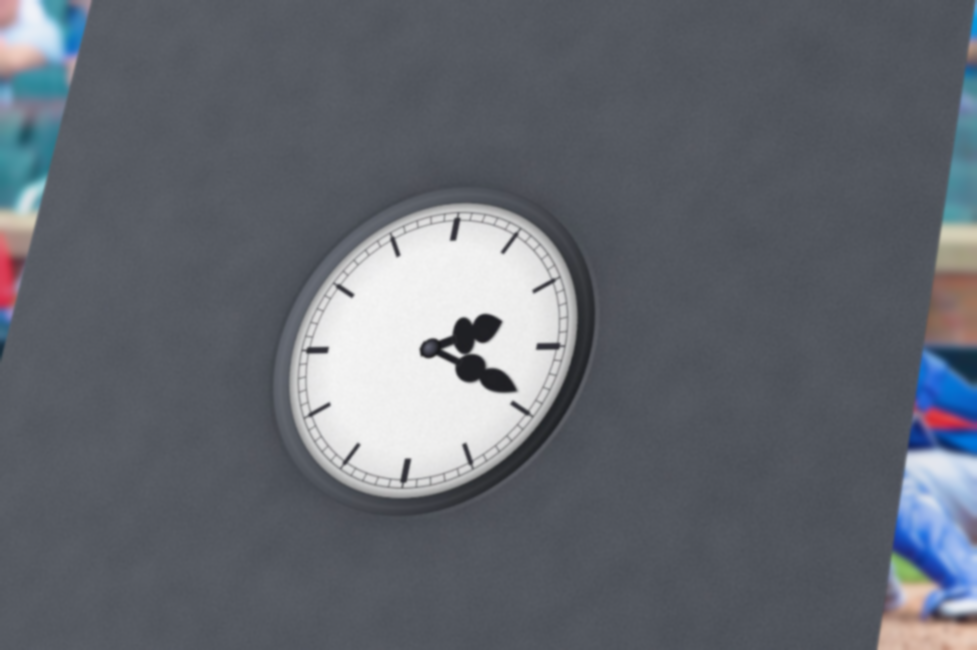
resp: 2,19
